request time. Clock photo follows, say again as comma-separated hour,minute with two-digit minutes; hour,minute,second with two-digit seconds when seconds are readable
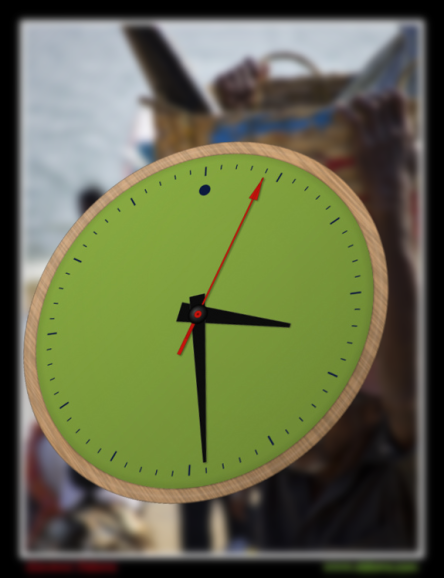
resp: 3,29,04
